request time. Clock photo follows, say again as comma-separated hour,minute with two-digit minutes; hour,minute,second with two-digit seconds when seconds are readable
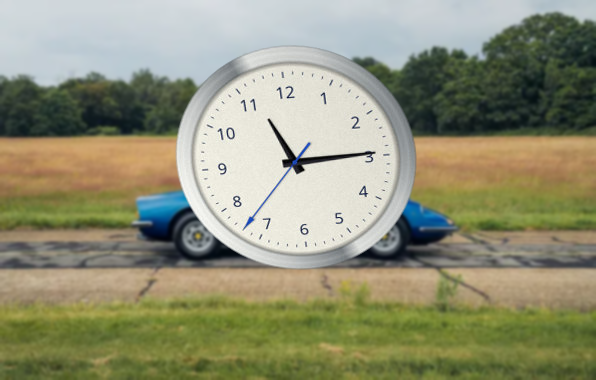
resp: 11,14,37
